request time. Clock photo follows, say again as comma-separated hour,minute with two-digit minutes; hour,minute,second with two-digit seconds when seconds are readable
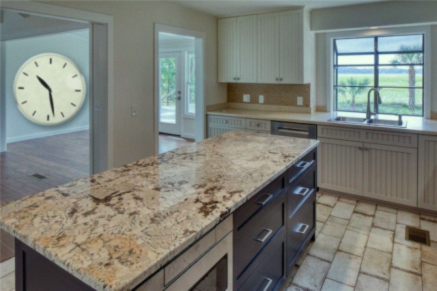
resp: 10,28
